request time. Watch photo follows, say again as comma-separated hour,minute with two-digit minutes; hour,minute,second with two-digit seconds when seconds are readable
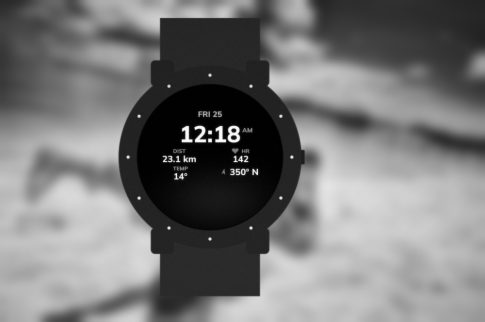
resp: 12,18
